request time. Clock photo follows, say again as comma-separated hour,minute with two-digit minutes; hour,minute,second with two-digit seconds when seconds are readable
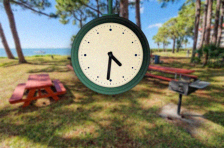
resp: 4,31
